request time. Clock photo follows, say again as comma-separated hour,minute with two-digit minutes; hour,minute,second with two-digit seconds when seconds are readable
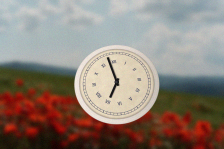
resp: 6,58
